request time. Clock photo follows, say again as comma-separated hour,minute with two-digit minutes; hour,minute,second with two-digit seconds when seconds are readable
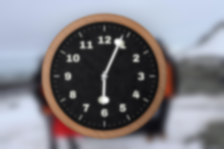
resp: 6,04
